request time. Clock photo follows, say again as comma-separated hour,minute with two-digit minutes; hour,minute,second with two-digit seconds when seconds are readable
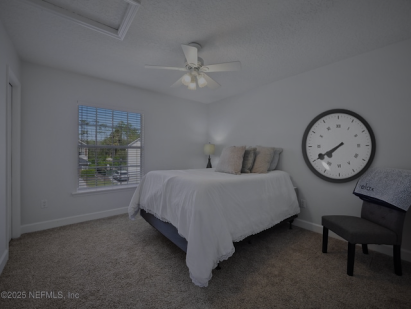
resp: 7,40
